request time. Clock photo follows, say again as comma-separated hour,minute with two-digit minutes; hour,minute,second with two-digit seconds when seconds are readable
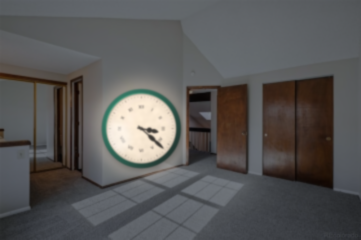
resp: 3,22
